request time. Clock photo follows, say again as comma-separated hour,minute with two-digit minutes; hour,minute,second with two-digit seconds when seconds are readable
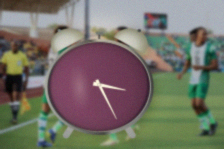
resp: 3,26
